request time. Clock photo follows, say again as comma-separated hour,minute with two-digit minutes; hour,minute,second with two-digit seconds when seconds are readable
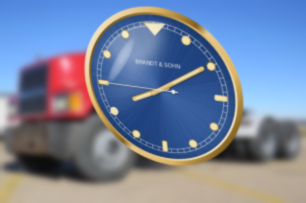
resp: 8,09,45
